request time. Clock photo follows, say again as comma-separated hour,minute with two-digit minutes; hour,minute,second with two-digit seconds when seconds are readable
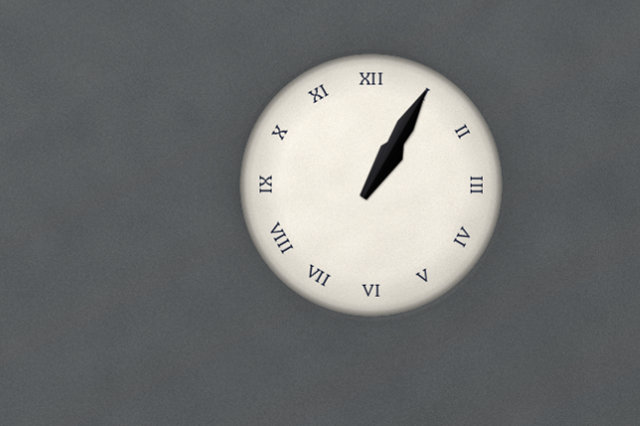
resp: 1,05
